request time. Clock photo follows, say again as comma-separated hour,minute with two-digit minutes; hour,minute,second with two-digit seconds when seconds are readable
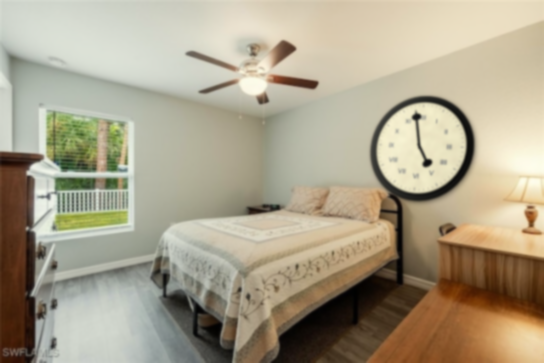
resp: 4,58
